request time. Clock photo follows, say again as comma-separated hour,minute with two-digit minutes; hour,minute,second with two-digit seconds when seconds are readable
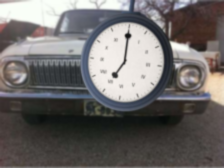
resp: 7,00
